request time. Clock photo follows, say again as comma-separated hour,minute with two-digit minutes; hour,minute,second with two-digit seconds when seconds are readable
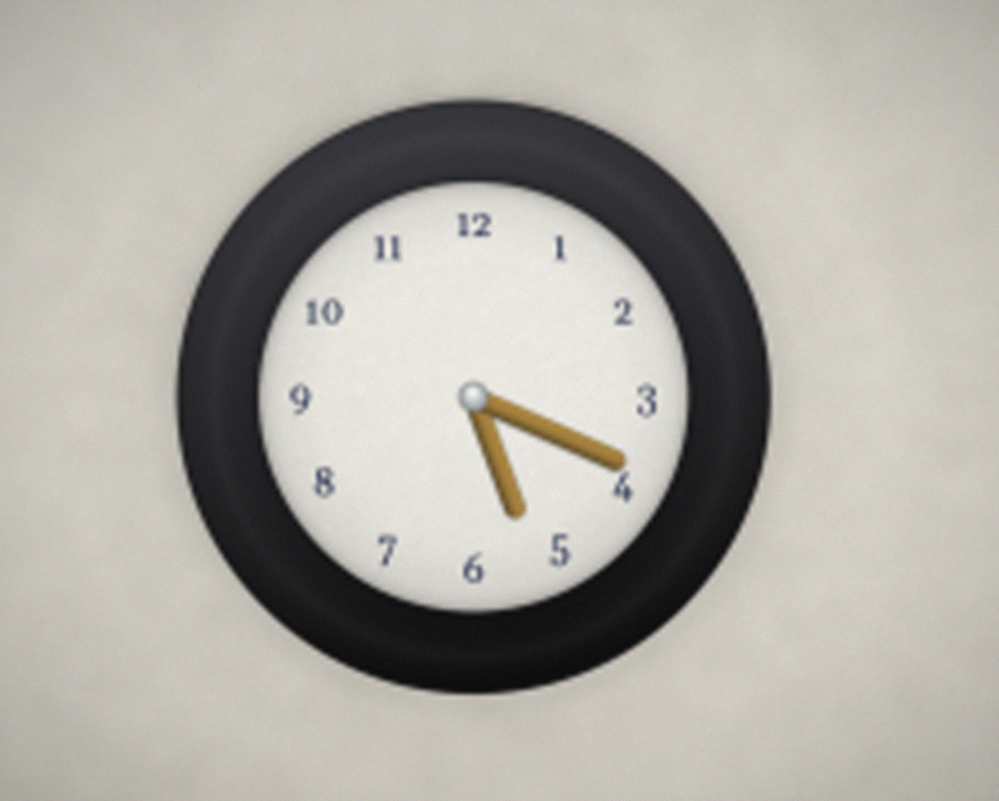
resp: 5,19
